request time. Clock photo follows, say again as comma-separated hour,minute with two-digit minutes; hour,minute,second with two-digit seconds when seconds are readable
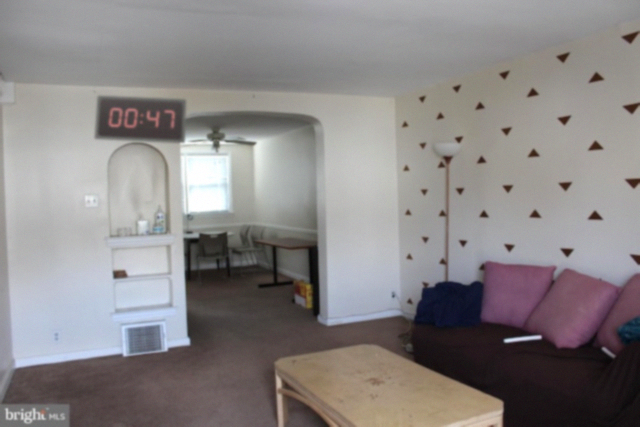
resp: 0,47
